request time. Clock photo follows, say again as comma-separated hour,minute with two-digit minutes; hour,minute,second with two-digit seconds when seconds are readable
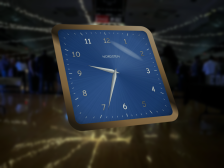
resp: 9,34
